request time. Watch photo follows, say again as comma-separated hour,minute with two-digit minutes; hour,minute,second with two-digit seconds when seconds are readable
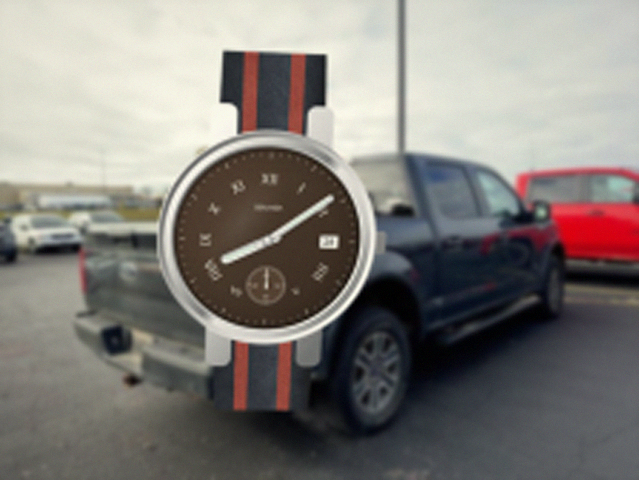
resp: 8,09
